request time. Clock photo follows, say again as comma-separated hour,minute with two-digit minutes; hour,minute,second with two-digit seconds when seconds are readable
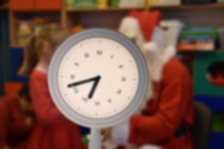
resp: 6,42
